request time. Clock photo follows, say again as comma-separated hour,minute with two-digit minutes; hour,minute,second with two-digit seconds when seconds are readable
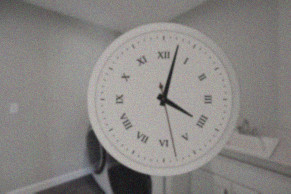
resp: 4,02,28
